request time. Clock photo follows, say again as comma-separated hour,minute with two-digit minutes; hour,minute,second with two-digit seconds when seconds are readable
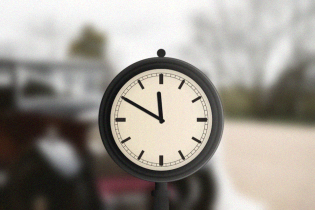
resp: 11,50
